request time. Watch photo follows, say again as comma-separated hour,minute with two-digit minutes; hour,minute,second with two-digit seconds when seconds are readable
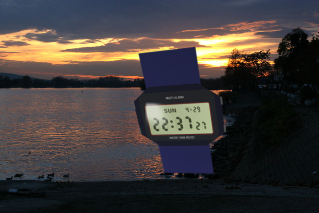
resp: 22,37,27
